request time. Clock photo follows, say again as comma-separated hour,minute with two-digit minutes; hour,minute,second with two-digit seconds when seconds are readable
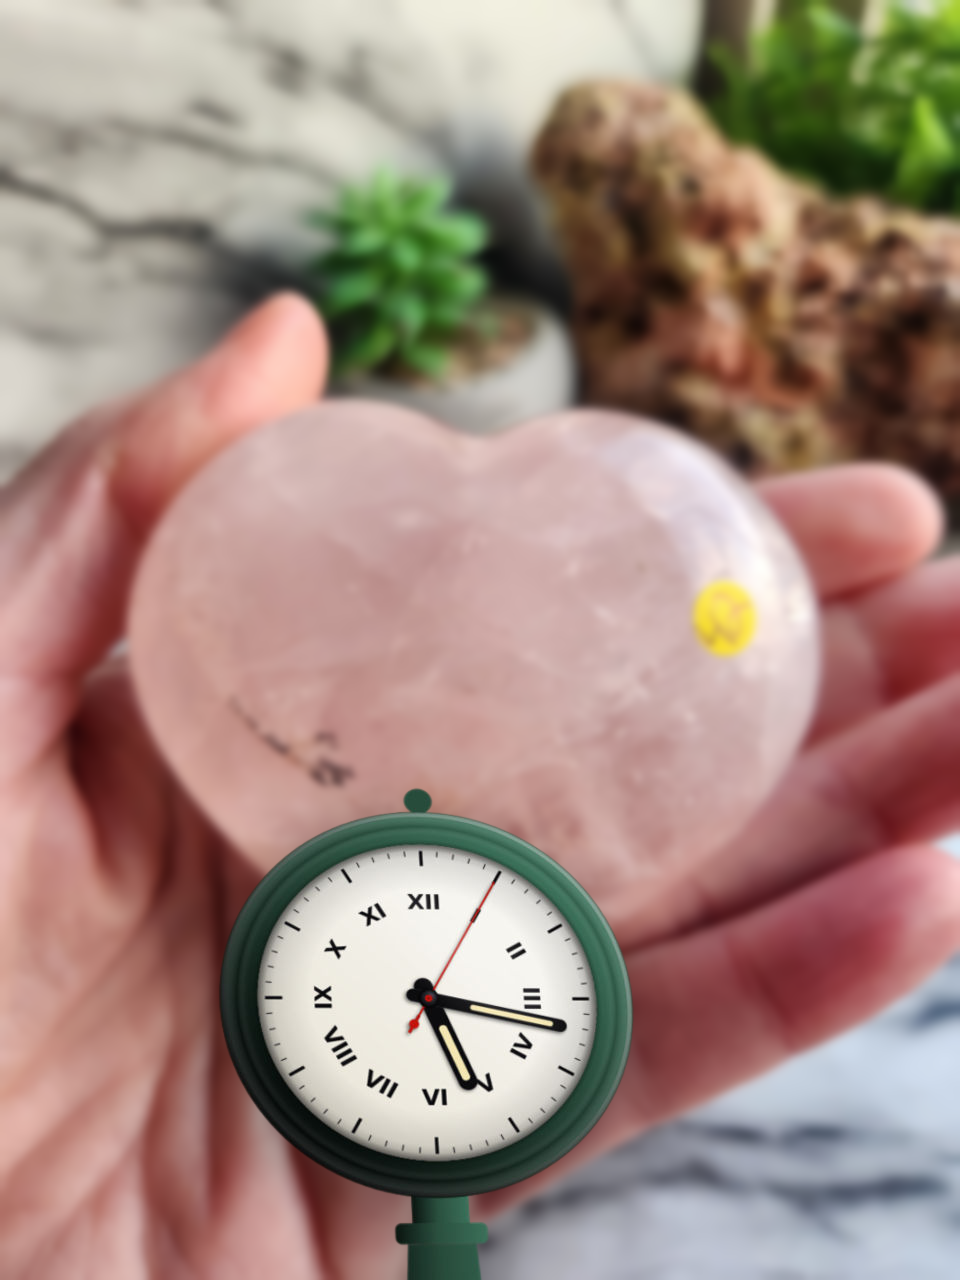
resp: 5,17,05
